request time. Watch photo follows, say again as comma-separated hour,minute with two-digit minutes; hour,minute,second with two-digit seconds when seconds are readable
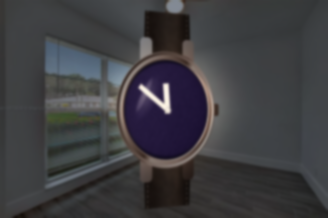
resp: 11,51
